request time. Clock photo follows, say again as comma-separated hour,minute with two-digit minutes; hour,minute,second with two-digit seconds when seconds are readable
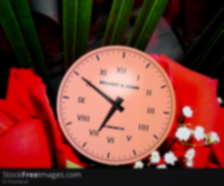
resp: 6,50
